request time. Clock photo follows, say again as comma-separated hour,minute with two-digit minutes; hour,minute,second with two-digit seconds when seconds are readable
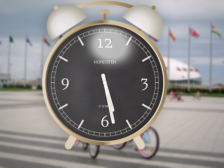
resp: 5,28
